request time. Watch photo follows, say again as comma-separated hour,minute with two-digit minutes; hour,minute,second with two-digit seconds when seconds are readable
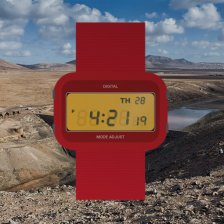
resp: 4,21,19
